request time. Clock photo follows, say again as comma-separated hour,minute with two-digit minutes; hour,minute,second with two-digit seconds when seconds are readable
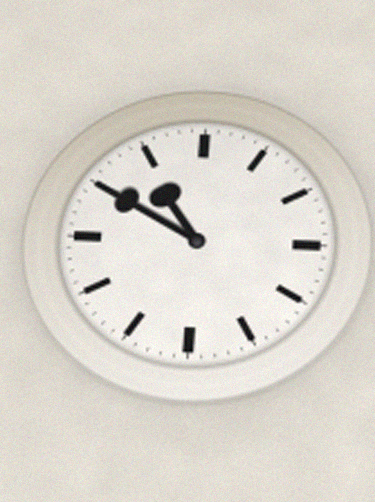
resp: 10,50
